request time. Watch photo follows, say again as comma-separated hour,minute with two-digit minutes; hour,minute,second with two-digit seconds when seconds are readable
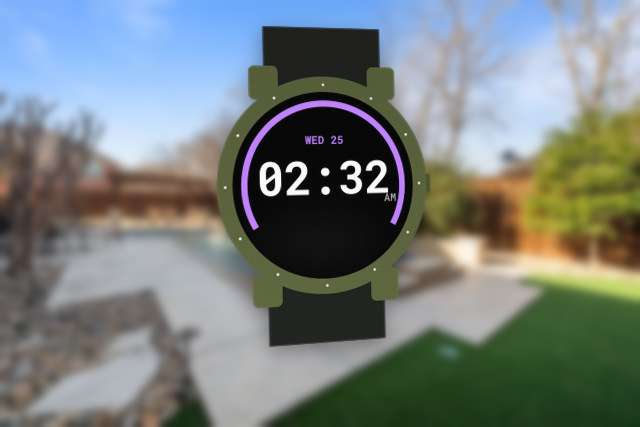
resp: 2,32
